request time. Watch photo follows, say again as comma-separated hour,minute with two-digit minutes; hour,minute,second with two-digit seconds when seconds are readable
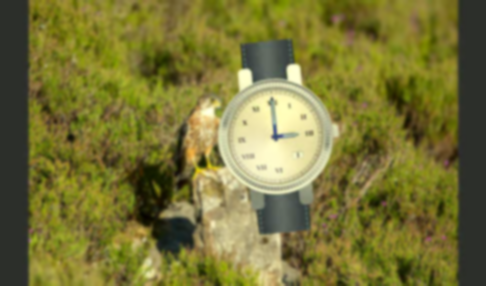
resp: 3,00
